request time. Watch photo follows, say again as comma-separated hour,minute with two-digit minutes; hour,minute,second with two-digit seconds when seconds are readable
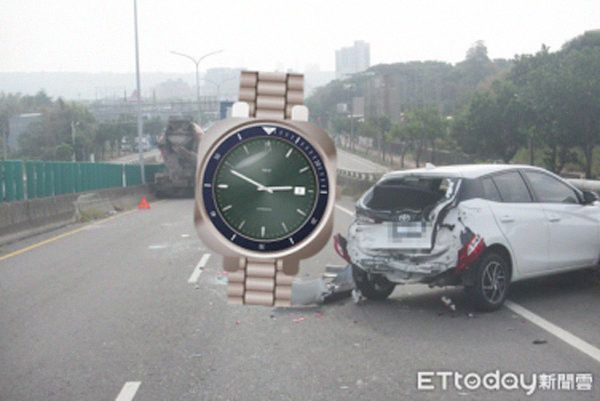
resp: 2,49
